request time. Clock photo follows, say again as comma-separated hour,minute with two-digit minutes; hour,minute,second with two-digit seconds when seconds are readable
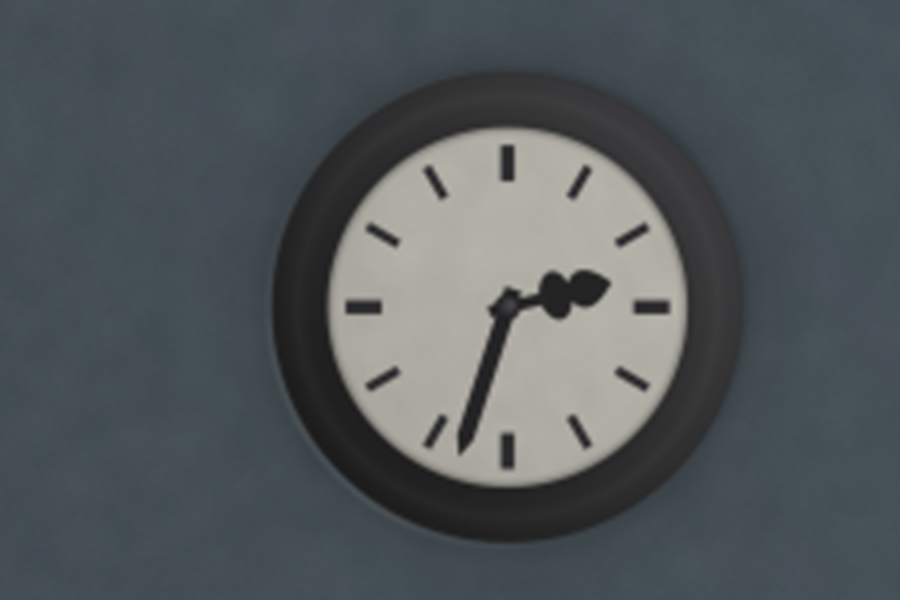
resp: 2,33
